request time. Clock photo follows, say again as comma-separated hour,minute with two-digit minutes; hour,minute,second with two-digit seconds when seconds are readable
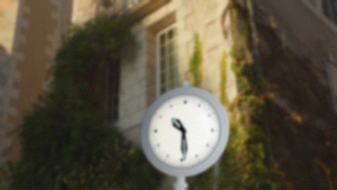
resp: 10,29
